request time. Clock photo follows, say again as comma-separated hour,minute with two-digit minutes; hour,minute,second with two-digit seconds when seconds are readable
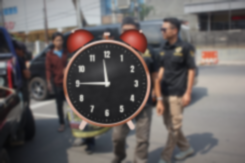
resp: 11,45
